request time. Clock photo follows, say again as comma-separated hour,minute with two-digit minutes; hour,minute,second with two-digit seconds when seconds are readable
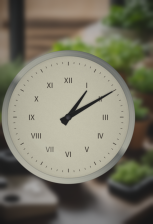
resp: 1,10
